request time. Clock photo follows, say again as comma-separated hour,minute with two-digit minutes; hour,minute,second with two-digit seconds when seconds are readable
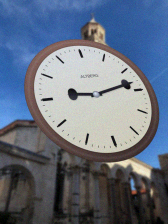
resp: 9,13
